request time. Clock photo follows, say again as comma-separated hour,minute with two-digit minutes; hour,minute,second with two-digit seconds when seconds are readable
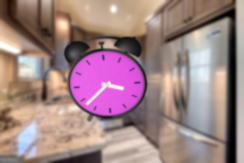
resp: 3,38
